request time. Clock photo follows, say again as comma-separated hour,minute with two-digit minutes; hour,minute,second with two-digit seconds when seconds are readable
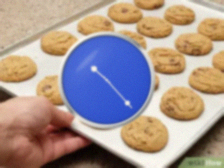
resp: 10,23
